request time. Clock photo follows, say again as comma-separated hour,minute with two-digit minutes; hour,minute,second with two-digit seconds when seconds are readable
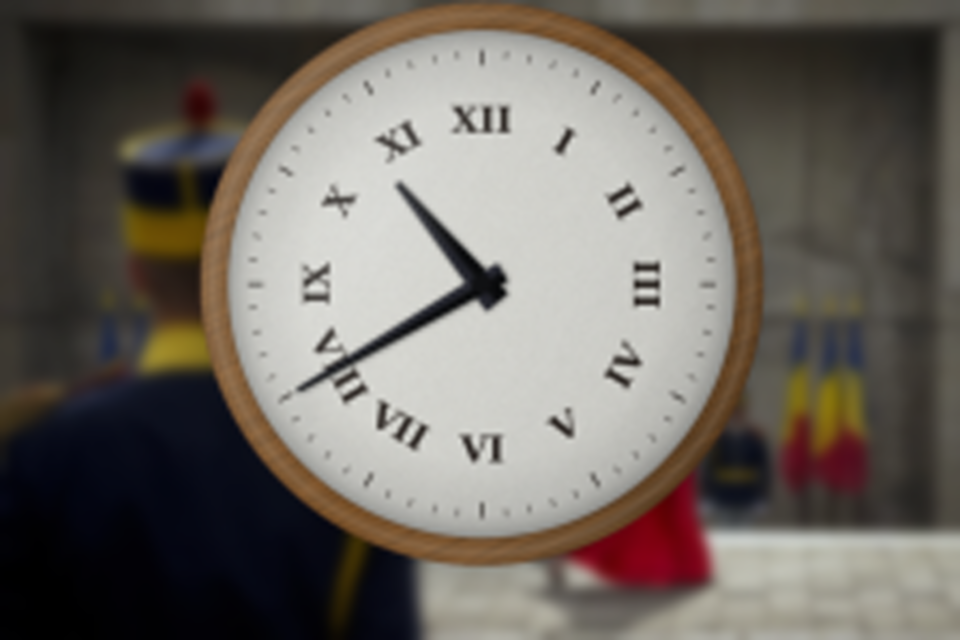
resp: 10,40
